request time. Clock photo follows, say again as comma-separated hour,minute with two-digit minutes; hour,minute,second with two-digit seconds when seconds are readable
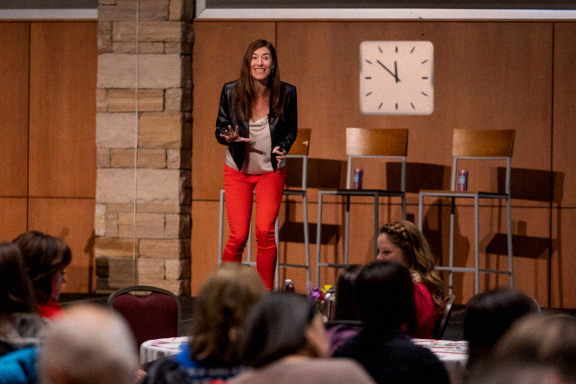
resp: 11,52
